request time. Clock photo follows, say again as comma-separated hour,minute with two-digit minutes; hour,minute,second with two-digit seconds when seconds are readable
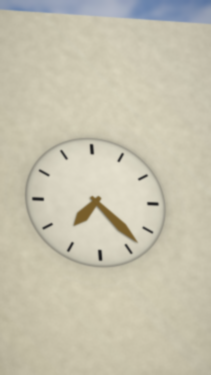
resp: 7,23
